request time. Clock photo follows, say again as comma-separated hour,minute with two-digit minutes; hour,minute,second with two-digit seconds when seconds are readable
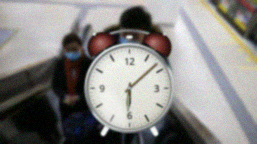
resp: 6,08
